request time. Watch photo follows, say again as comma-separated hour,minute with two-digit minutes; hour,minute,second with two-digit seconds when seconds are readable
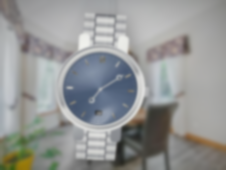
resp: 7,09
